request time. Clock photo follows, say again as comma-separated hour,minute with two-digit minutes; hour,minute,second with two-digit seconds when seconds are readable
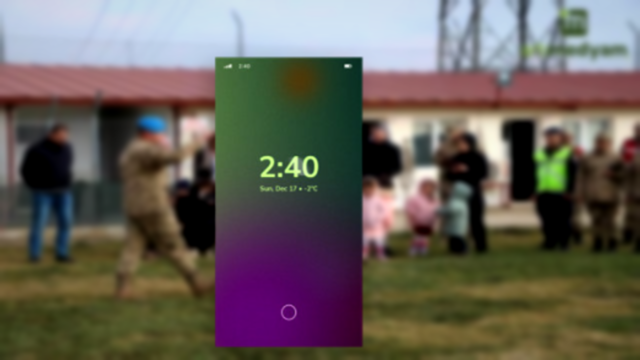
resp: 2,40
